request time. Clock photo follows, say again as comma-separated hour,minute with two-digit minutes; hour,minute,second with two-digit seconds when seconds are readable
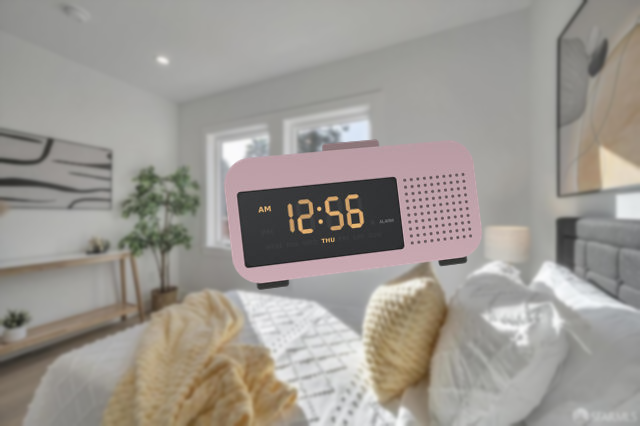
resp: 12,56
